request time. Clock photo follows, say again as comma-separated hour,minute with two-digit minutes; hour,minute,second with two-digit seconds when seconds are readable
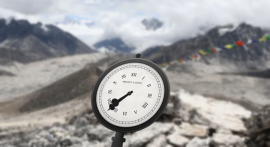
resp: 7,37
